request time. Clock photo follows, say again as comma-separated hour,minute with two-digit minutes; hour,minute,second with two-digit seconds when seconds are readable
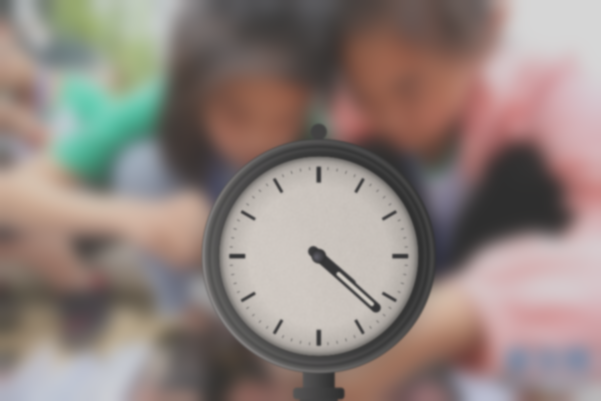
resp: 4,22
